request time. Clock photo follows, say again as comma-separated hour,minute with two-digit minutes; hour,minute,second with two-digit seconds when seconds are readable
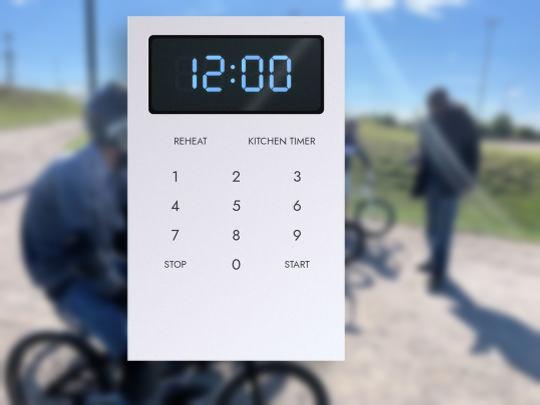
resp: 12,00
